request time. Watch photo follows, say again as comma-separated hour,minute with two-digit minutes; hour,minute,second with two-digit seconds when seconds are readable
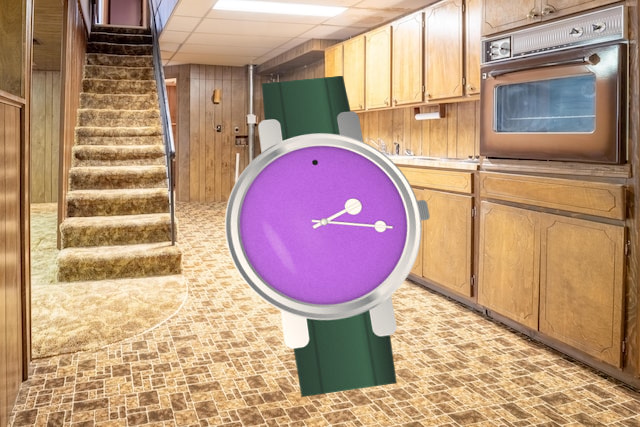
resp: 2,17
